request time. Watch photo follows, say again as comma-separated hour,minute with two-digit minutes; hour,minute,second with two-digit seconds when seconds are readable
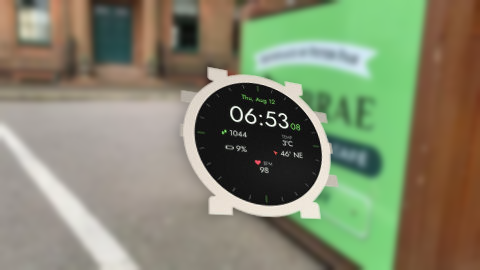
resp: 6,53,08
